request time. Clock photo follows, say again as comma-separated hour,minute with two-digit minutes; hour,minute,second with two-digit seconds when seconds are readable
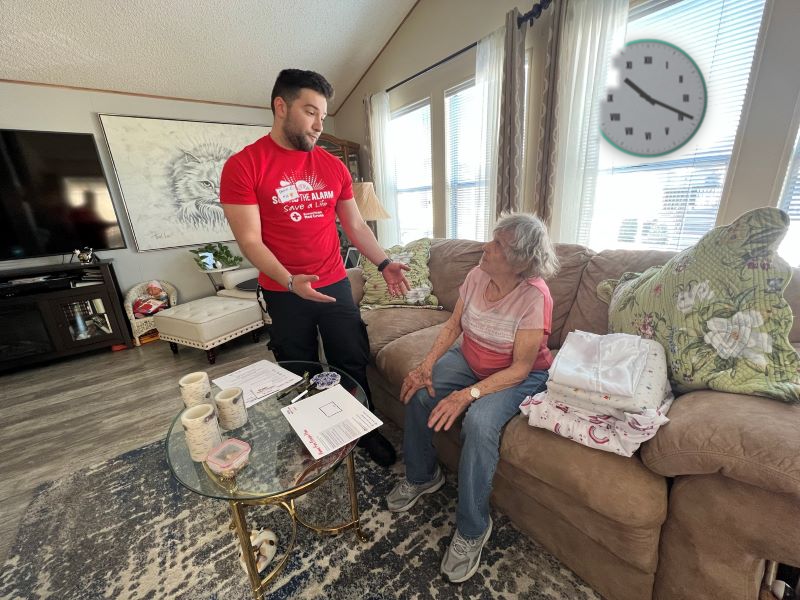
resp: 10,19
